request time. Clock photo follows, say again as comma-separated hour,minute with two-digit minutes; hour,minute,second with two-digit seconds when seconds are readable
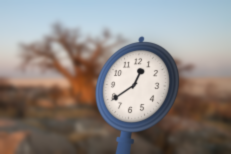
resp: 12,39
